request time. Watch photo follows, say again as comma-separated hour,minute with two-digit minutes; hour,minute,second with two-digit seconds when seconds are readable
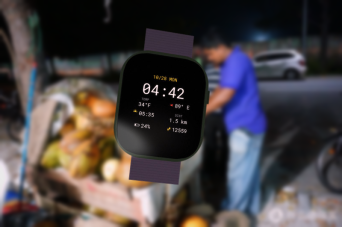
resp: 4,42
